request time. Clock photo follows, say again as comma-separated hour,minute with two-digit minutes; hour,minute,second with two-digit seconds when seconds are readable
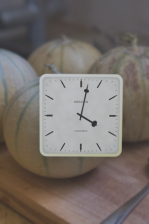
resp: 4,02
